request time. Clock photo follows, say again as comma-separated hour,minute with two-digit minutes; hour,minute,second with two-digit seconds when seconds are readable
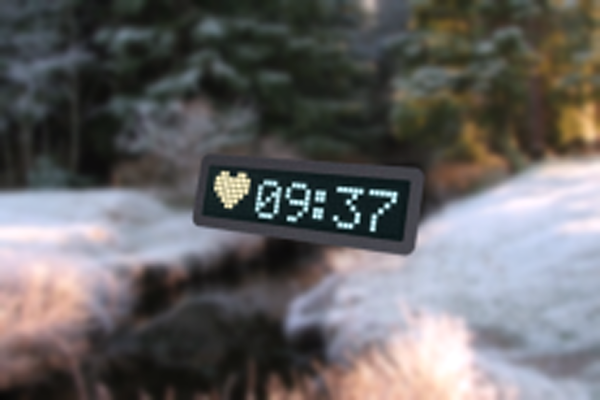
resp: 9,37
